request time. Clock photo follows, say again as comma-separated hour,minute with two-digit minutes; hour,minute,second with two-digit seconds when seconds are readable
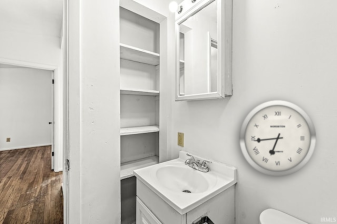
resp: 6,44
